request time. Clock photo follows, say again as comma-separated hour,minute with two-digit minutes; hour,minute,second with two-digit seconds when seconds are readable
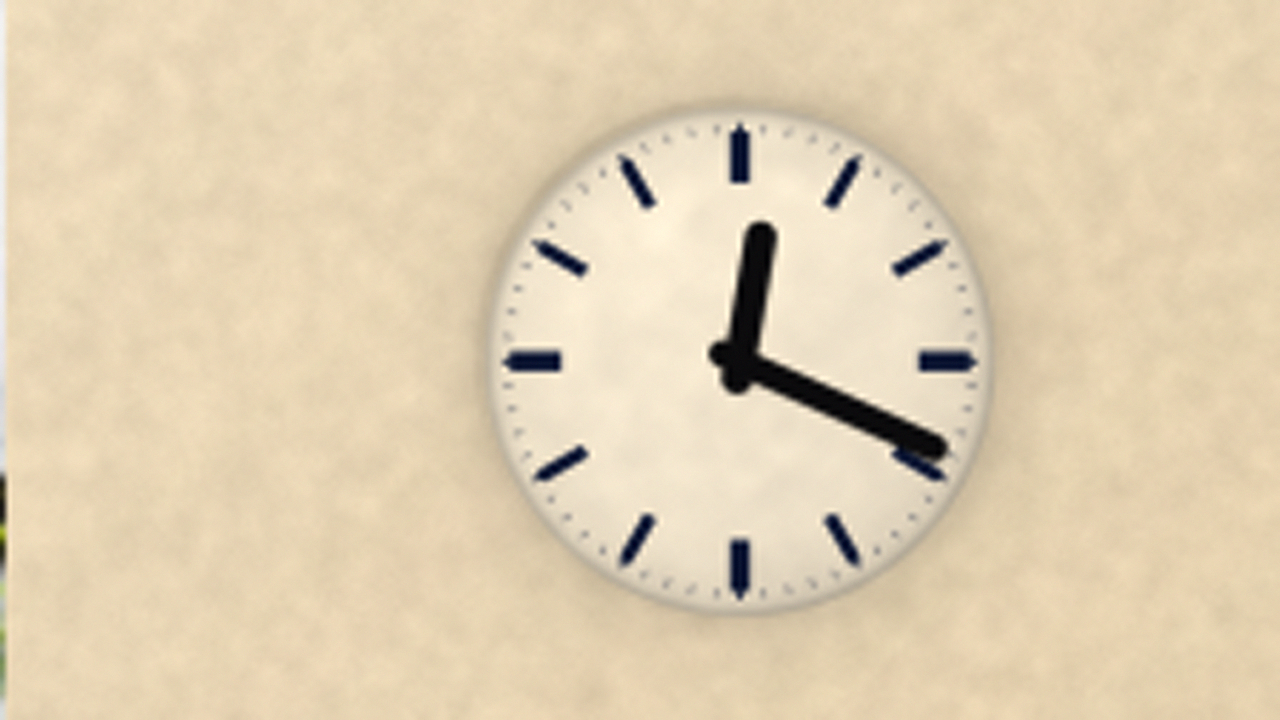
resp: 12,19
